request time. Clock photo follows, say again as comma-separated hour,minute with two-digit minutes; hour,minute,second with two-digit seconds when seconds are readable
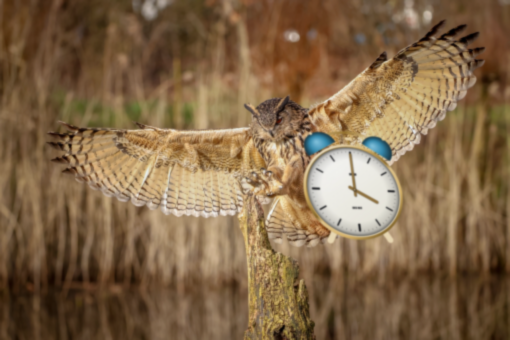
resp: 4,00
